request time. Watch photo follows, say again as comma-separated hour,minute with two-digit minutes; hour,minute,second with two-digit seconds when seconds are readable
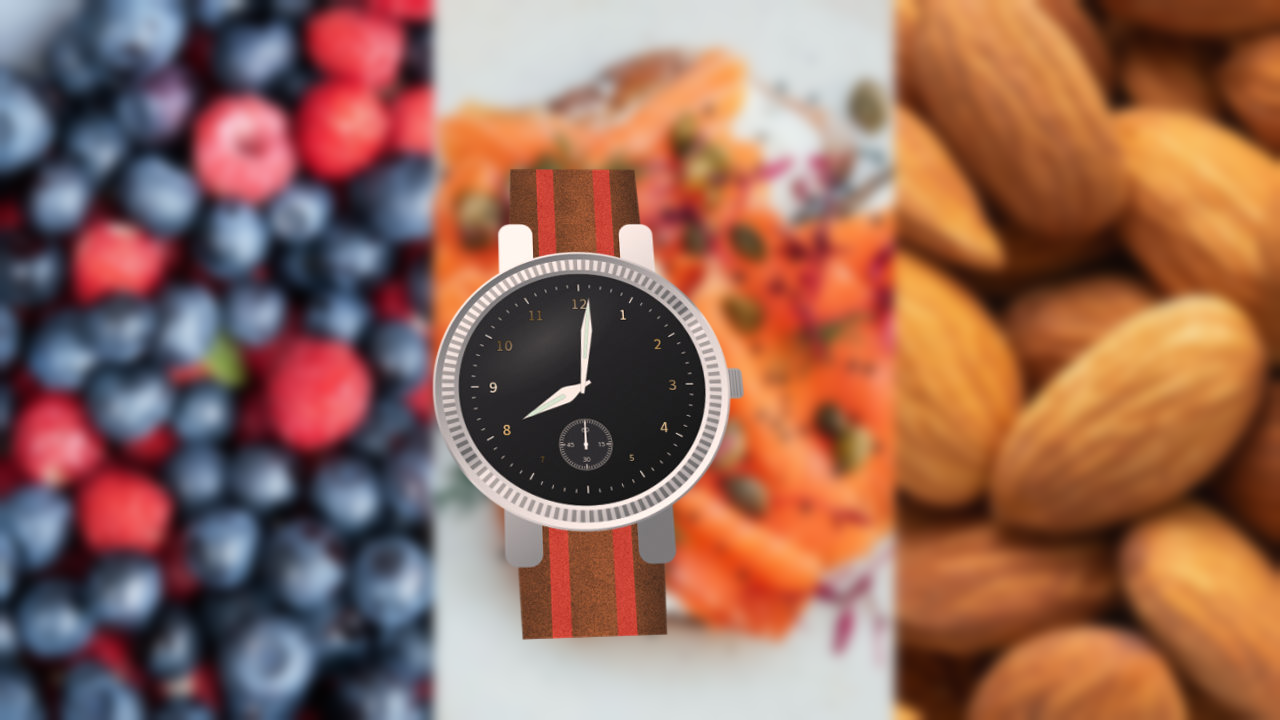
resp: 8,01
